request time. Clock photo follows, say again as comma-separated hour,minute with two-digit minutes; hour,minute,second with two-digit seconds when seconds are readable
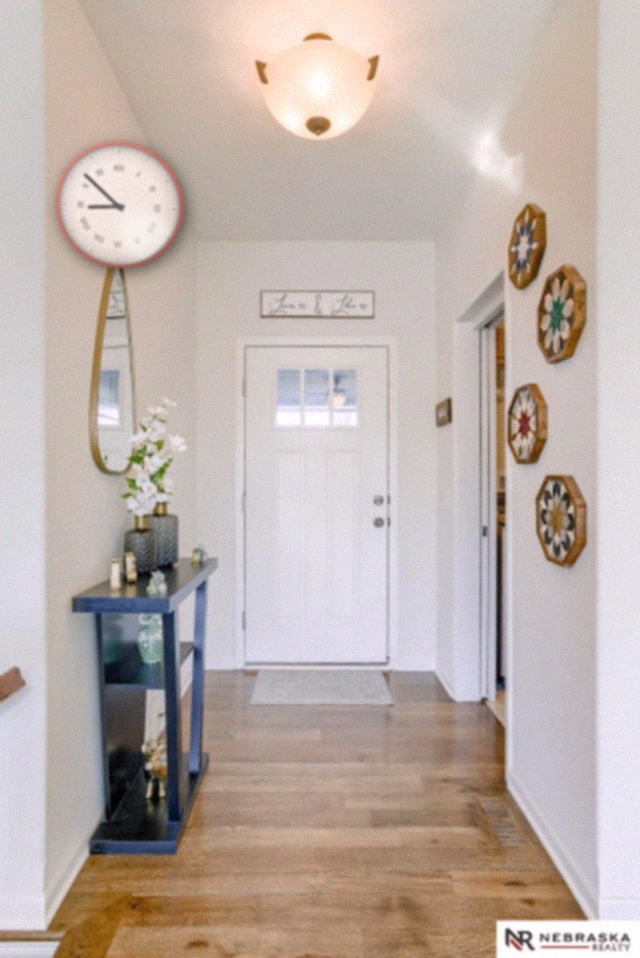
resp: 8,52
